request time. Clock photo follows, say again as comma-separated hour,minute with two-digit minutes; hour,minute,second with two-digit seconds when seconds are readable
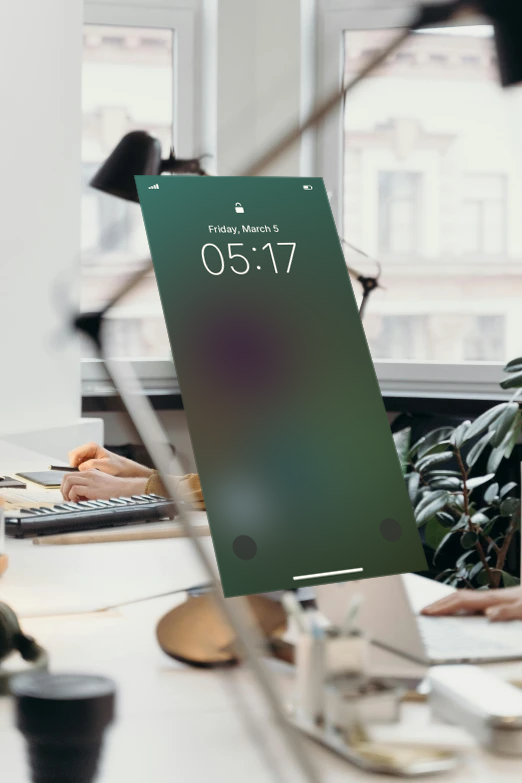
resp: 5,17
